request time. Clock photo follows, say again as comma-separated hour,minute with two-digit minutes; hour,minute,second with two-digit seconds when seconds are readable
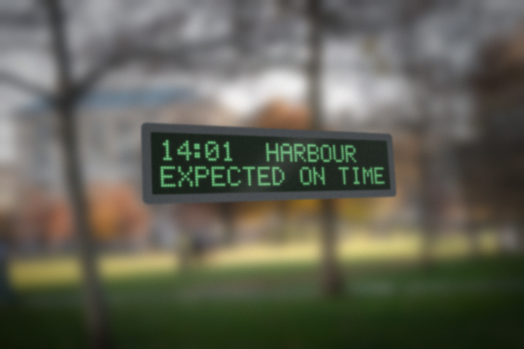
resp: 14,01
